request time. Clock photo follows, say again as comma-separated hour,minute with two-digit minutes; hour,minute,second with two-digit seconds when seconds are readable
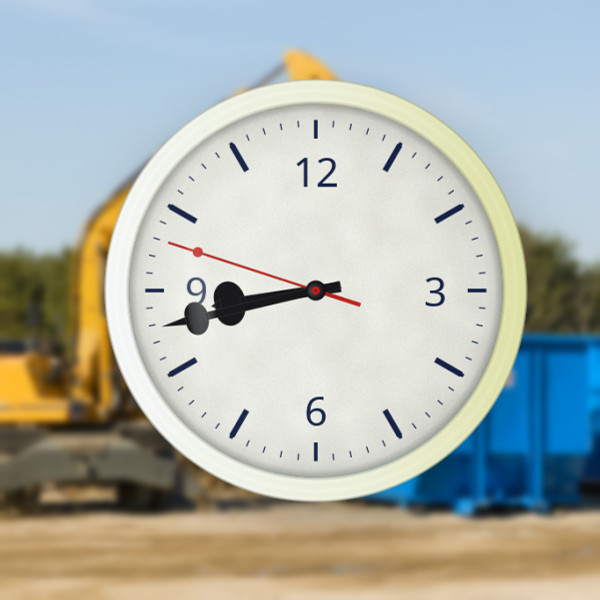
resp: 8,42,48
